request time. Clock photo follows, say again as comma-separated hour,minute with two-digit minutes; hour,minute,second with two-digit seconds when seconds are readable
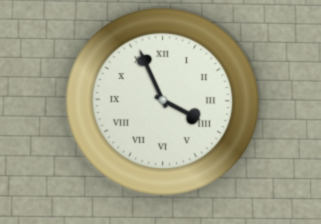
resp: 3,56
